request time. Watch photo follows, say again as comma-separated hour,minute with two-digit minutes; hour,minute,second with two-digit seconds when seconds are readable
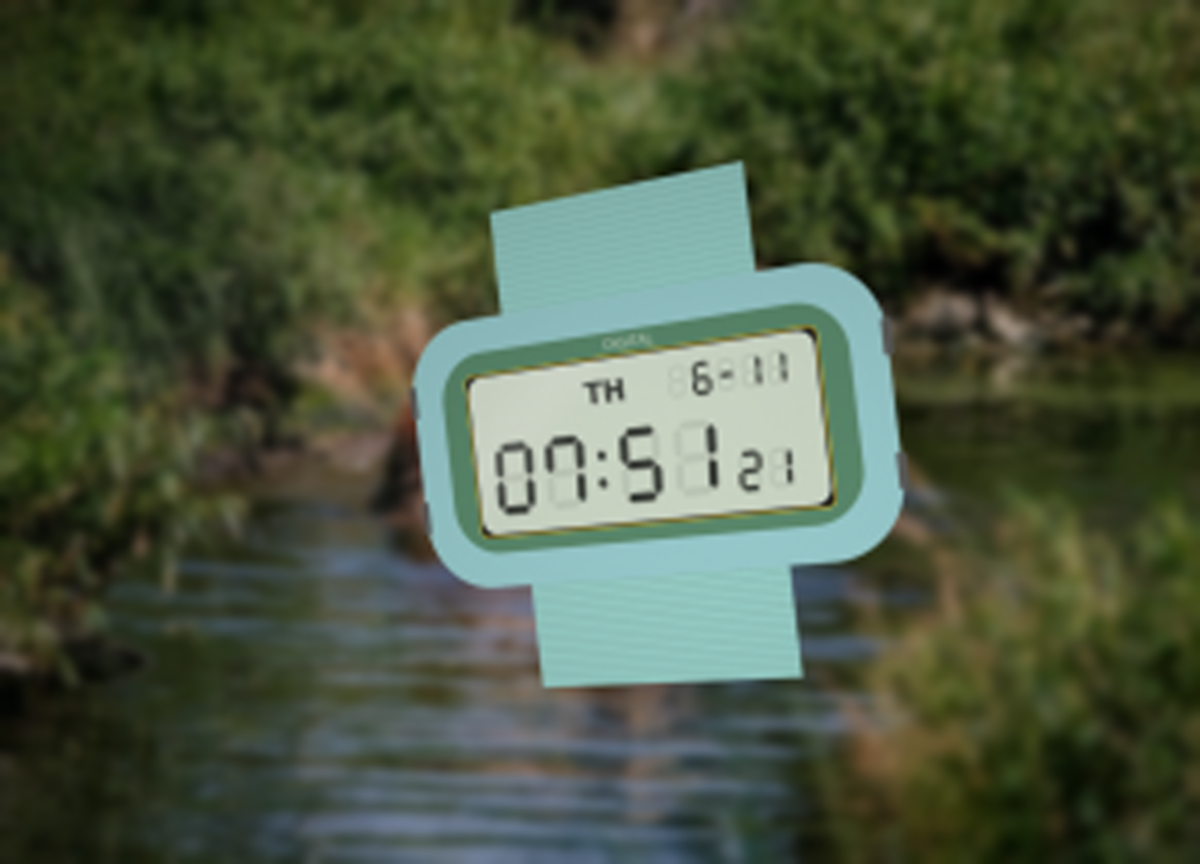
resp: 7,51,21
